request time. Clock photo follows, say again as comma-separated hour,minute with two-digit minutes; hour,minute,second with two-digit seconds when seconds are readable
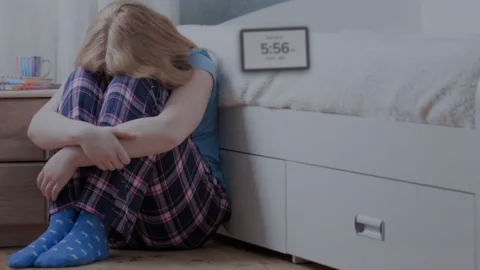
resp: 5,56
